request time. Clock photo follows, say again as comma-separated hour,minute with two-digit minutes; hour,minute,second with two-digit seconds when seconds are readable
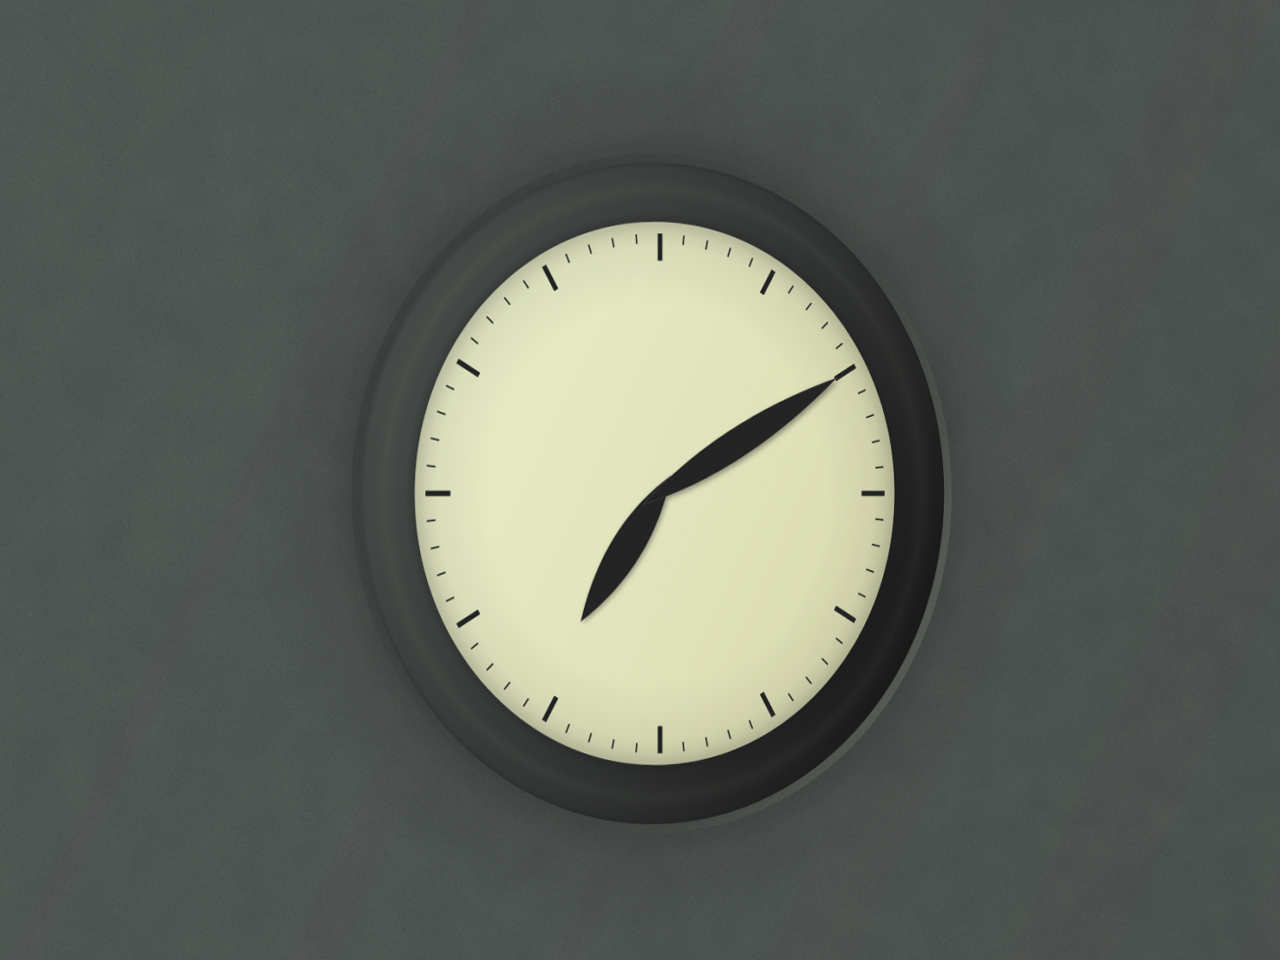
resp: 7,10
